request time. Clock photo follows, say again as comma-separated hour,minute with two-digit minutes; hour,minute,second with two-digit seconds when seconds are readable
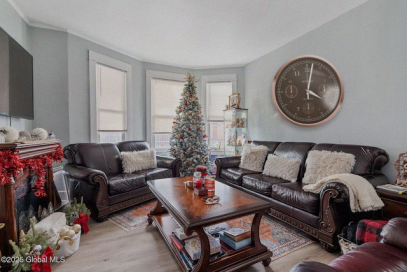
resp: 4,02
